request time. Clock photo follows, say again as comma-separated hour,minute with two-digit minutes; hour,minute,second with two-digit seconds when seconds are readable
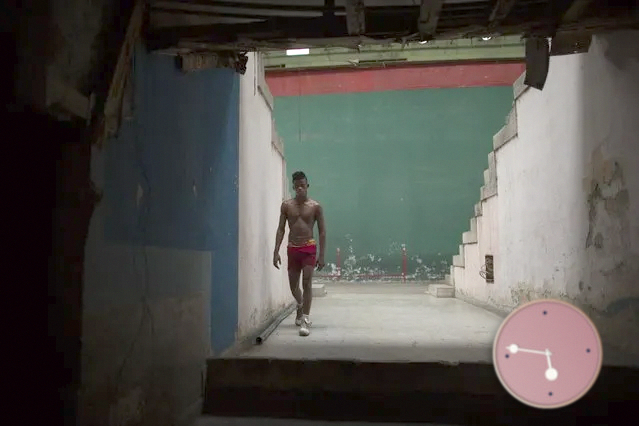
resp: 5,47
